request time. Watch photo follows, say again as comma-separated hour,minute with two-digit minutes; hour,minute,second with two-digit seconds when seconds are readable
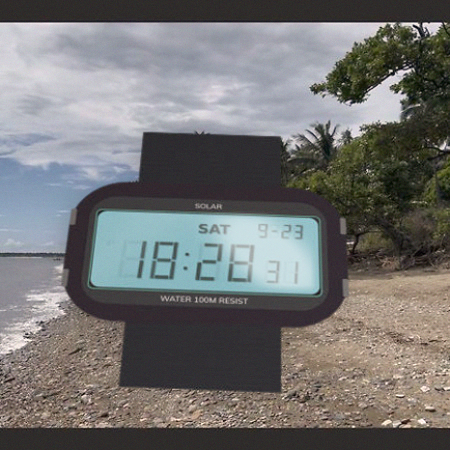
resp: 18,28,31
